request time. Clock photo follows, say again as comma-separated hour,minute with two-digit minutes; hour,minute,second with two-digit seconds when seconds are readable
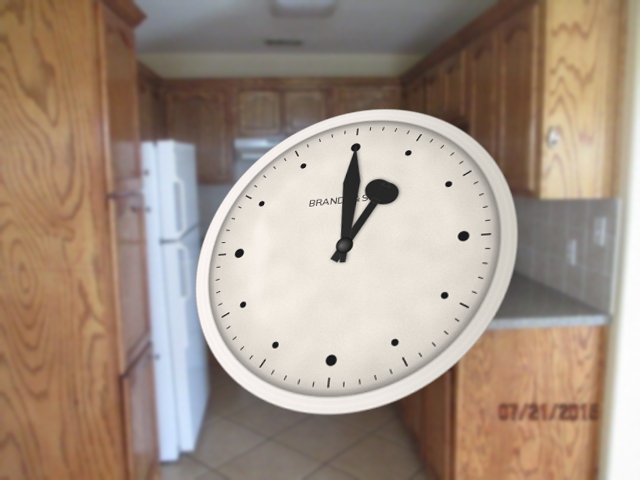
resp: 1,00
